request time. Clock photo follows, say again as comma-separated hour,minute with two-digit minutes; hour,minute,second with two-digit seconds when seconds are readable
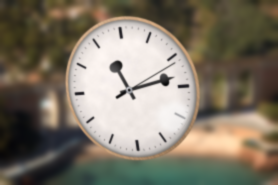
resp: 11,13,11
